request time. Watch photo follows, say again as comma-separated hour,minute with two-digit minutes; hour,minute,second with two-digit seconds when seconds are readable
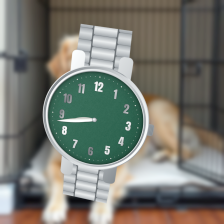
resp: 8,43
